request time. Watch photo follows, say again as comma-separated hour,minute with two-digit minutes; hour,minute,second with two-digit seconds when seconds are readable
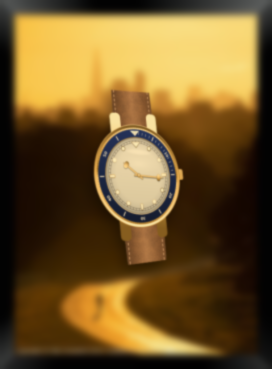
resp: 10,16
